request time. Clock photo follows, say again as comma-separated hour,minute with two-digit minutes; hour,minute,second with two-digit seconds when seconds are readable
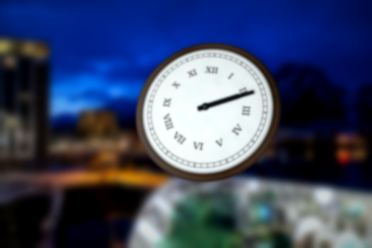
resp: 2,11
